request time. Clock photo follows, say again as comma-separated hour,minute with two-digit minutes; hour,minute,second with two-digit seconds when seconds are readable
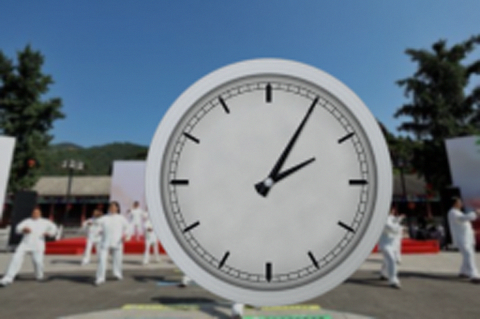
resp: 2,05
